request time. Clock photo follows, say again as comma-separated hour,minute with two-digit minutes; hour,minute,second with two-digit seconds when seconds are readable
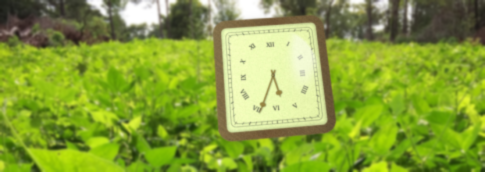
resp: 5,34
